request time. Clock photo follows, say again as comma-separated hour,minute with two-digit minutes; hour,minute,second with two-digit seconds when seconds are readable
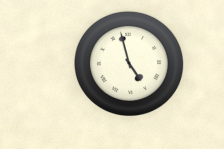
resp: 4,58
